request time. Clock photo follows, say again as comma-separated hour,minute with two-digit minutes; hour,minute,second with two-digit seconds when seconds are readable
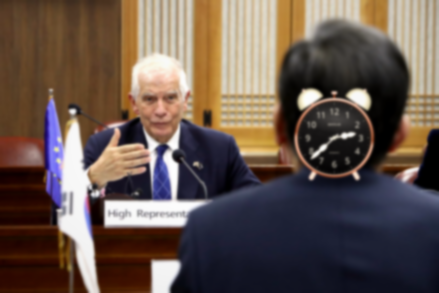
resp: 2,38
